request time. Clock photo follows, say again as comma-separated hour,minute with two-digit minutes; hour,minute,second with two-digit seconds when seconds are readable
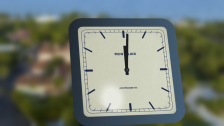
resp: 12,01
